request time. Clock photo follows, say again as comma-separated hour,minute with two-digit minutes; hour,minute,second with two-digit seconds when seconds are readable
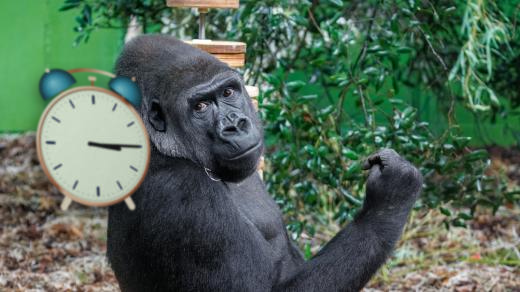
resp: 3,15
